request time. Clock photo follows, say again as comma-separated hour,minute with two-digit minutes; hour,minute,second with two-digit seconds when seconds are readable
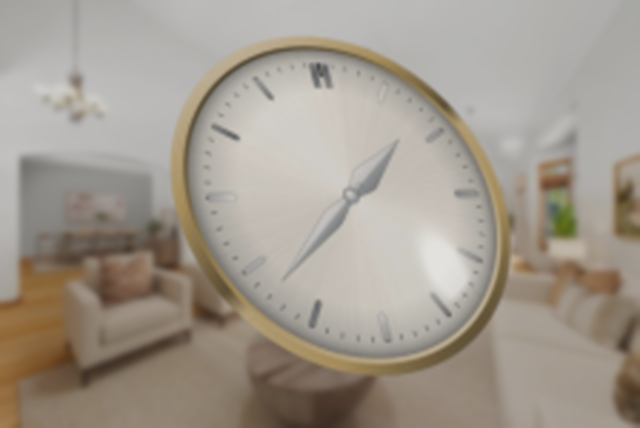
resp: 1,38
